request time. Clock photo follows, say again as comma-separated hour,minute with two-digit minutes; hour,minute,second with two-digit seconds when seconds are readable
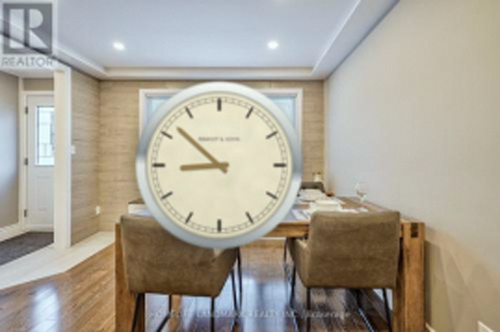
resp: 8,52
